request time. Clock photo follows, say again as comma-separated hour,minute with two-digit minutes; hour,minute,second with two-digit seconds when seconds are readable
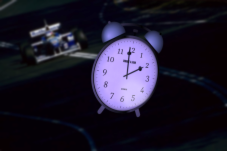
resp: 1,59
